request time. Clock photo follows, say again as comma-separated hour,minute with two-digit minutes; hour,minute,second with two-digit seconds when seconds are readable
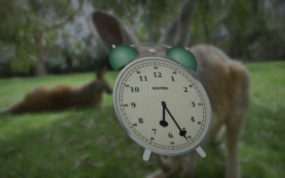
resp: 6,26
